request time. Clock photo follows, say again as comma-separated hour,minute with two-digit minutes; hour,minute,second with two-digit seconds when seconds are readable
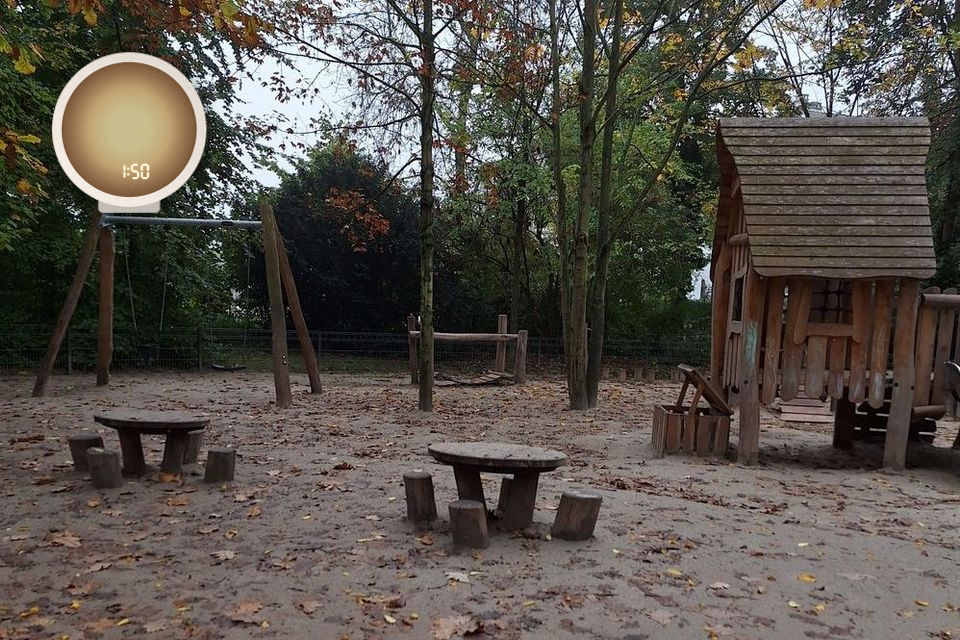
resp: 1,50
